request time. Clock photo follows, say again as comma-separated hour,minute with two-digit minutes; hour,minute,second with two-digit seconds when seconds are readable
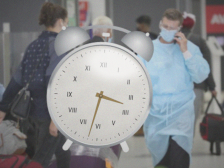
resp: 3,32
